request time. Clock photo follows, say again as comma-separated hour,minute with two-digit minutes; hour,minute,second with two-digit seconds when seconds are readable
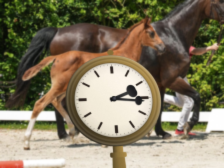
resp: 2,16
